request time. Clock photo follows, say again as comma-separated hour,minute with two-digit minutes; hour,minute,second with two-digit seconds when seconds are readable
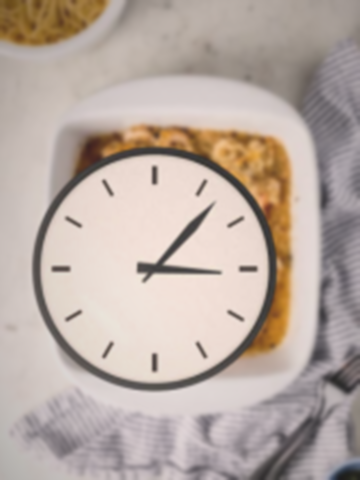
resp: 3,07
